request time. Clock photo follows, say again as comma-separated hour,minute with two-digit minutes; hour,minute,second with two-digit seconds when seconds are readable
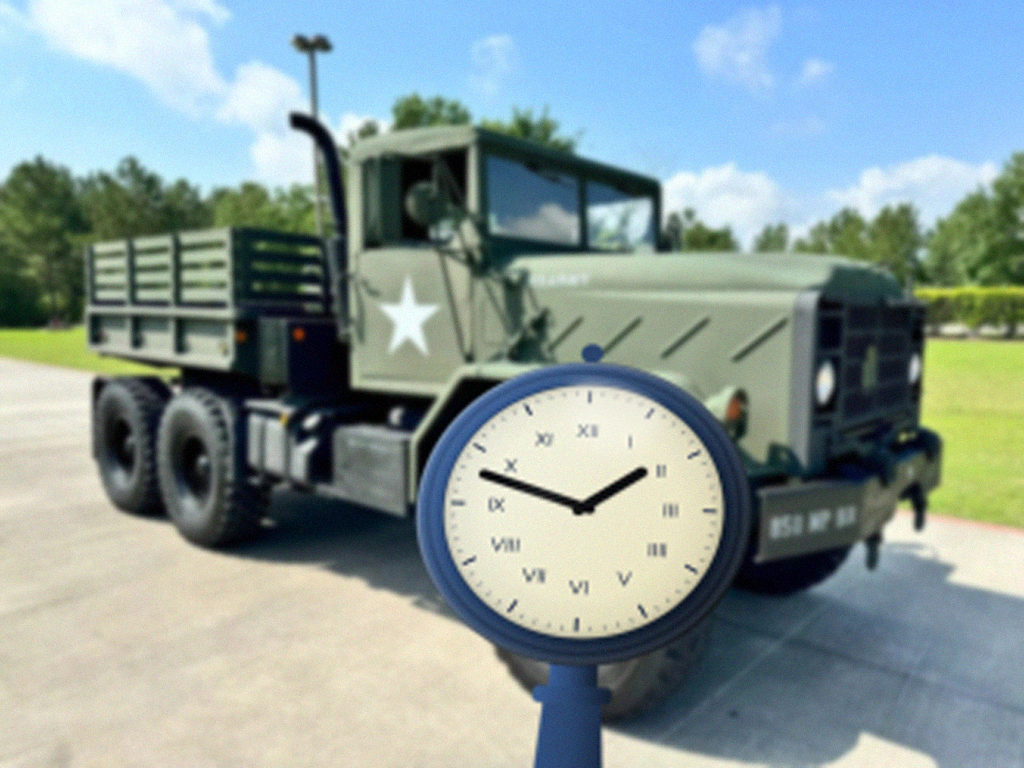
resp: 1,48
